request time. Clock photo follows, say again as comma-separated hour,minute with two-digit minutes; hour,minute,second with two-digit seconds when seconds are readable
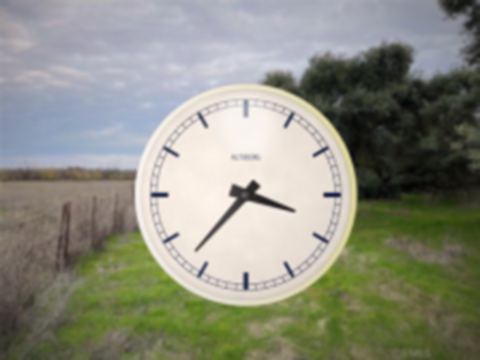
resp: 3,37
